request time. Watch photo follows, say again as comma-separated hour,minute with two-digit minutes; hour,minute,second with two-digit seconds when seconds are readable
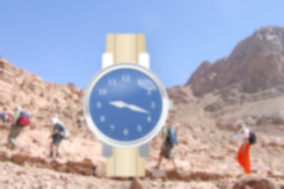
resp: 9,18
